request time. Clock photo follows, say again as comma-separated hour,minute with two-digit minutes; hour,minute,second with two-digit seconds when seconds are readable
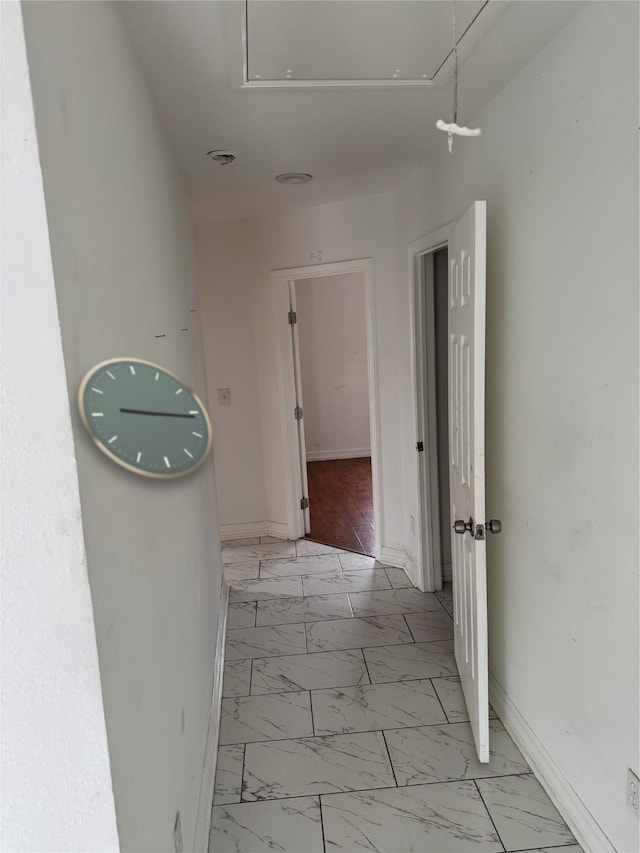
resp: 9,16
